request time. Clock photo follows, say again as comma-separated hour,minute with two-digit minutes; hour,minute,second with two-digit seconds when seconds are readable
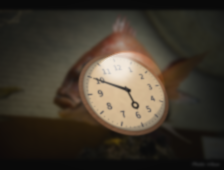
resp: 5,50
